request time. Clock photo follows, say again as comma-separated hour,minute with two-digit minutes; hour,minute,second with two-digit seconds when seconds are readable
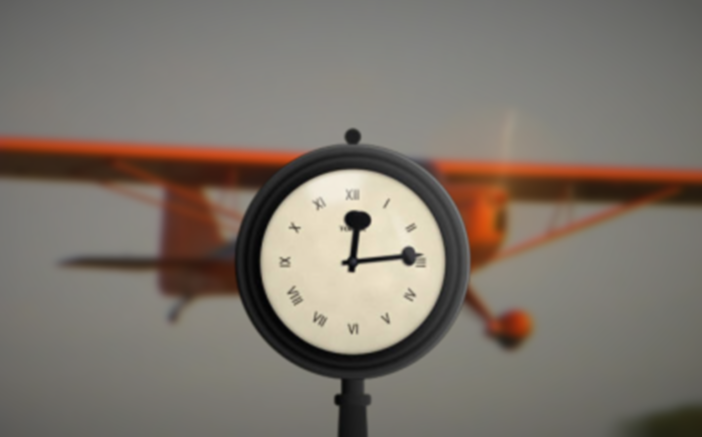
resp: 12,14
